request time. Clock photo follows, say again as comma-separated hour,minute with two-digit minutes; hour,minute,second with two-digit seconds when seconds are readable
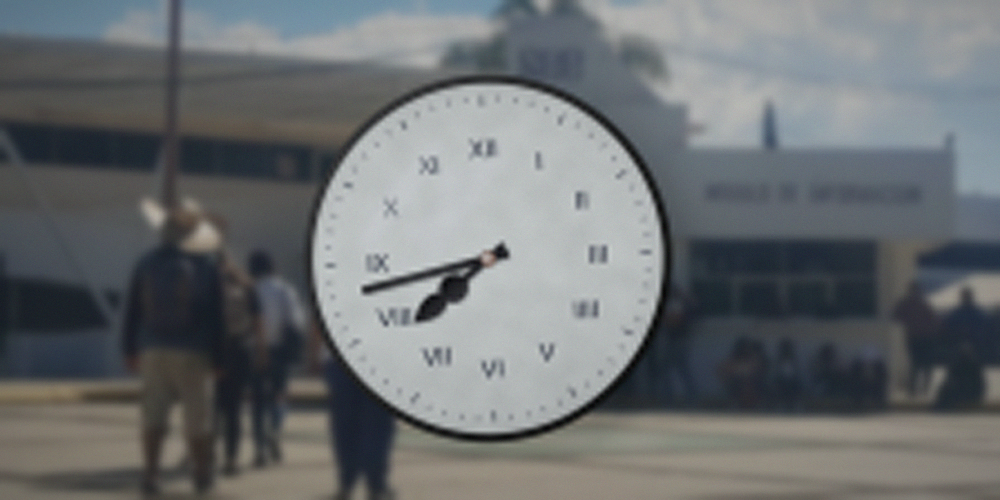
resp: 7,43
